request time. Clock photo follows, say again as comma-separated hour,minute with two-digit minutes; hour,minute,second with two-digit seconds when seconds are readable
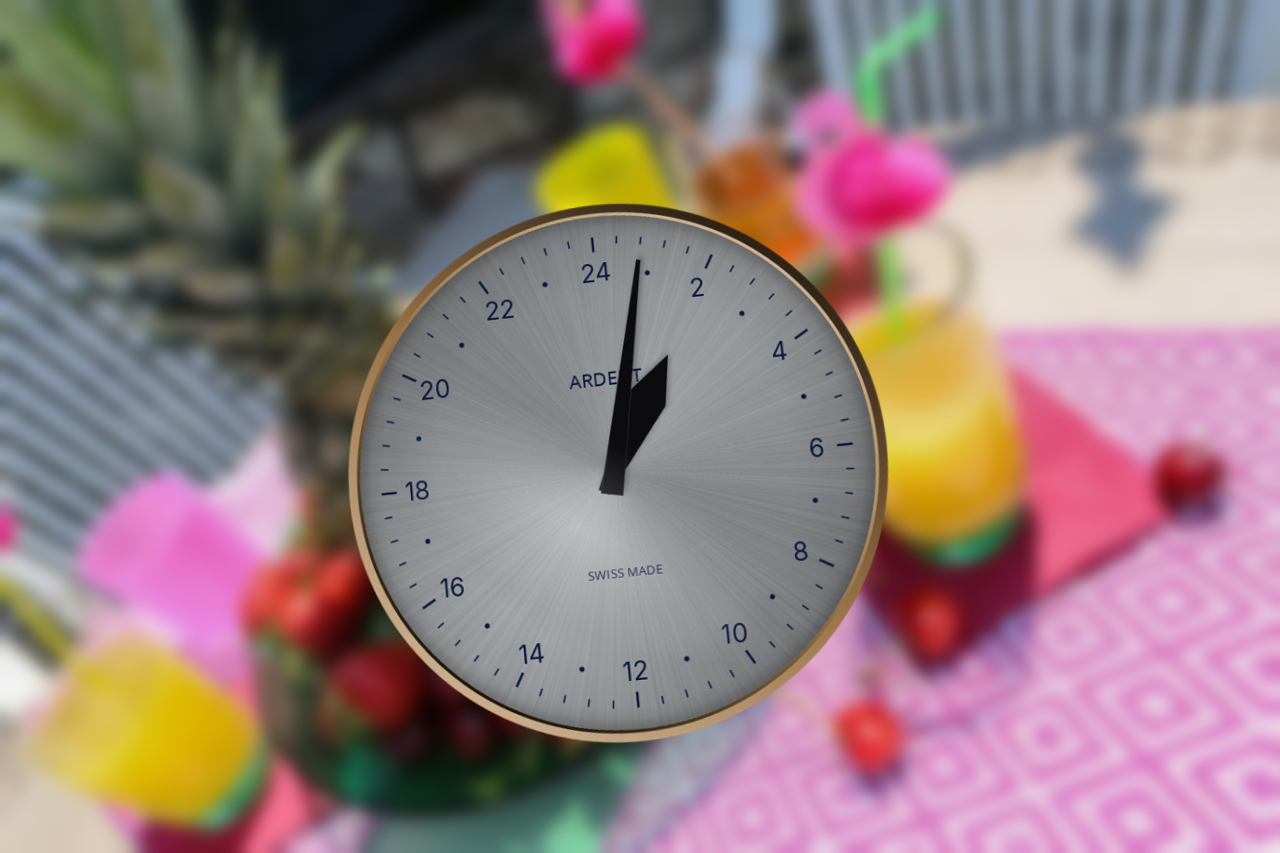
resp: 2,02
